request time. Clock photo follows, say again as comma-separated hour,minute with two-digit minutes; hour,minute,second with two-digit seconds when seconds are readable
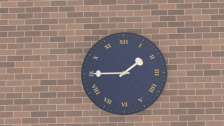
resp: 1,45
